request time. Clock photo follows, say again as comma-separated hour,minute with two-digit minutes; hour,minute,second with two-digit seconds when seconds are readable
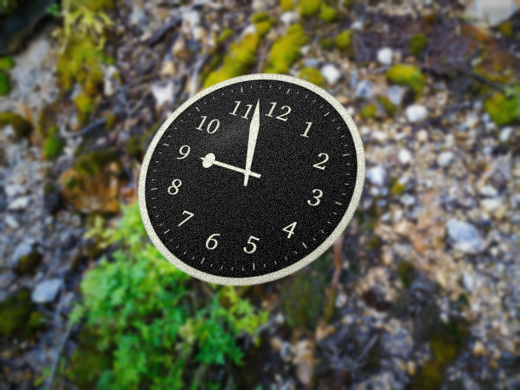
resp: 8,57
